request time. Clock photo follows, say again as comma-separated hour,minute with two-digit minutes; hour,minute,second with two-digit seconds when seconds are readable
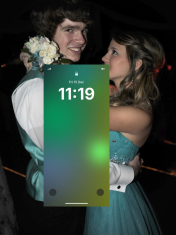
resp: 11,19
